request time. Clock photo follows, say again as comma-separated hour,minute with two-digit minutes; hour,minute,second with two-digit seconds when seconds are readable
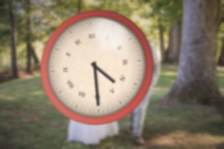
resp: 4,30
